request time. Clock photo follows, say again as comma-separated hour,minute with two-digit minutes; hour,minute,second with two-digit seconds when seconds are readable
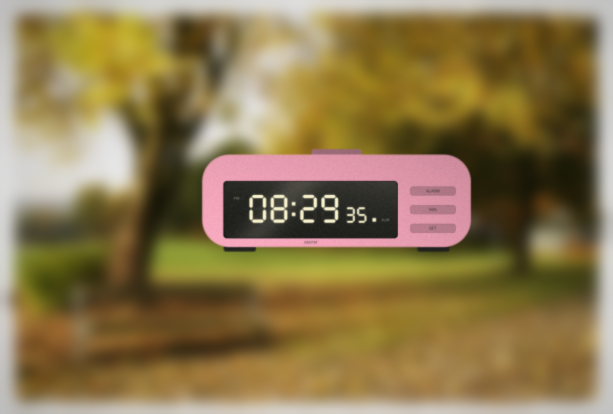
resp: 8,29,35
